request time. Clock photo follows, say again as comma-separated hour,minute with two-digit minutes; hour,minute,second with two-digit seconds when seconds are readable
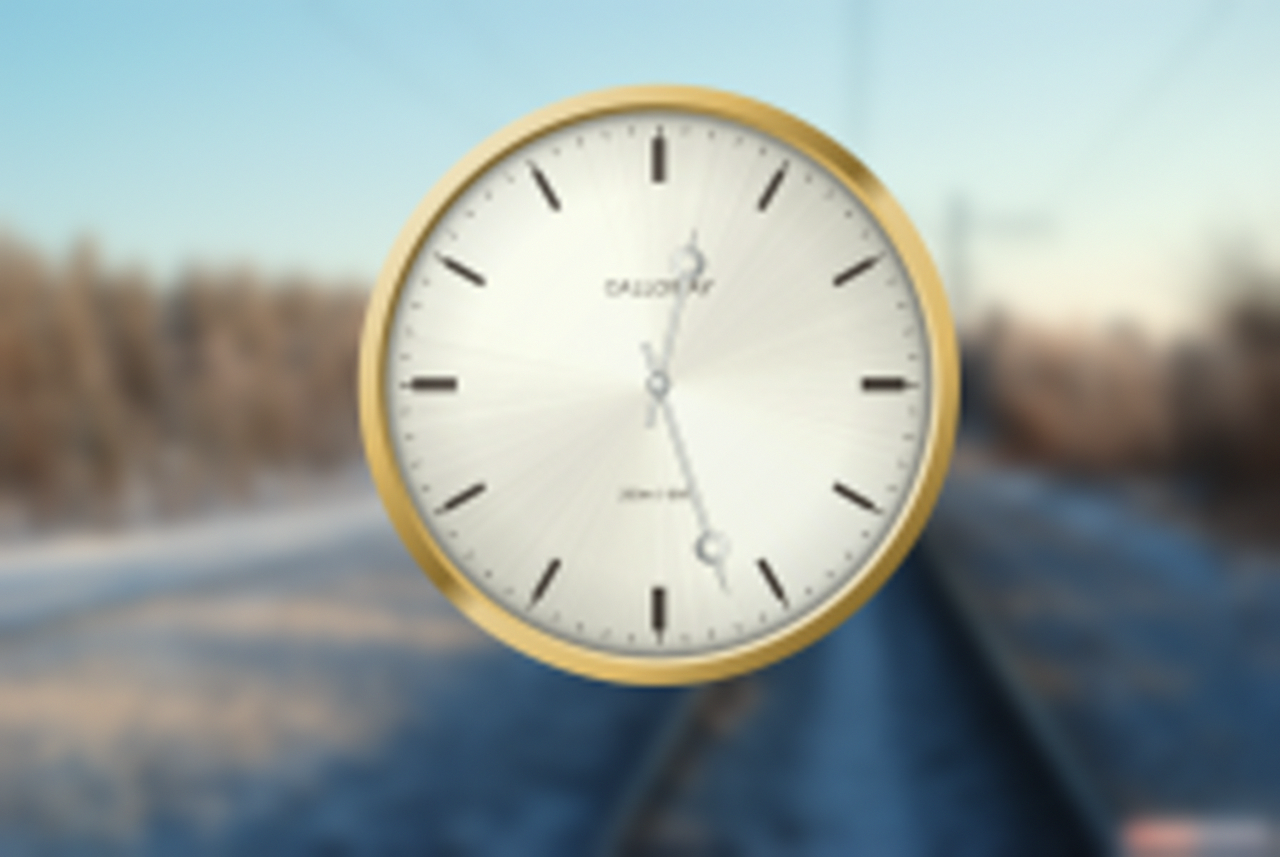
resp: 12,27
